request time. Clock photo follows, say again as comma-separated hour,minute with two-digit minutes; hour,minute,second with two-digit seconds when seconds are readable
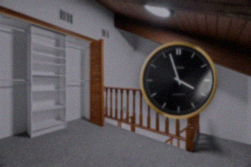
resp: 3,57
